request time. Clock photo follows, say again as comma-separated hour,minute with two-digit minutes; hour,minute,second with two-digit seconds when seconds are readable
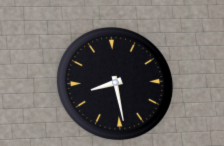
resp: 8,29
